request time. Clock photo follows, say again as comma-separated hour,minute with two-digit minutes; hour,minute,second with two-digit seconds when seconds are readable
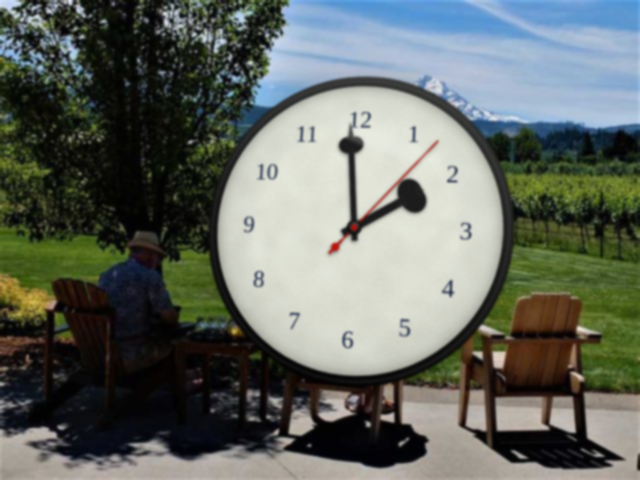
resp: 1,59,07
